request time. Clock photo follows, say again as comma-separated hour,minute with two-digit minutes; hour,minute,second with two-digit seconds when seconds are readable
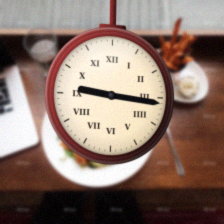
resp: 9,16
